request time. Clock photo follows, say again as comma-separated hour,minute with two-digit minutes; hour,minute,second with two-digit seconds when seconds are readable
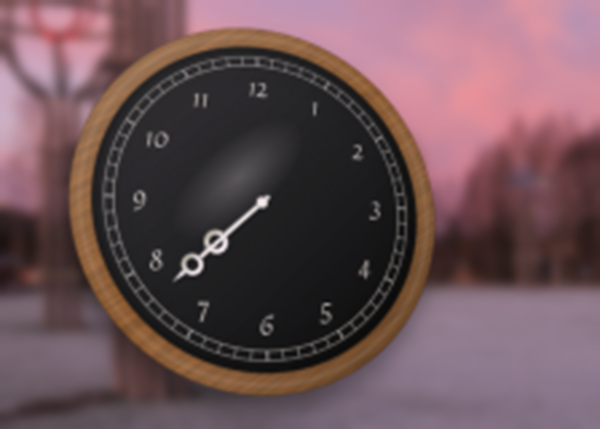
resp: 7,38
